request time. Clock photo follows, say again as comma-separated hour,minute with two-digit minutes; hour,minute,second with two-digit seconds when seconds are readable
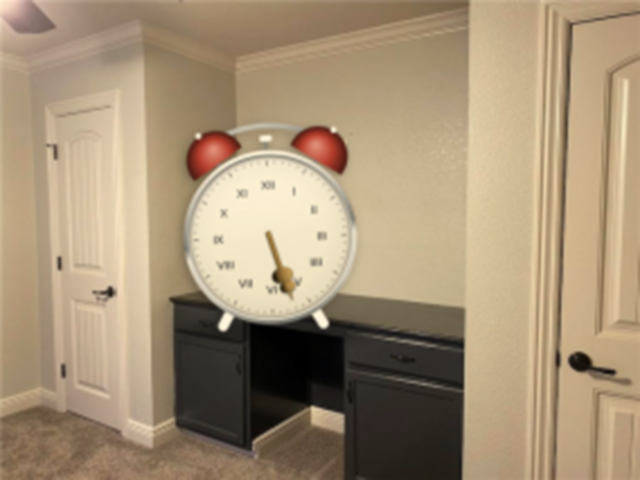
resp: 5,27
